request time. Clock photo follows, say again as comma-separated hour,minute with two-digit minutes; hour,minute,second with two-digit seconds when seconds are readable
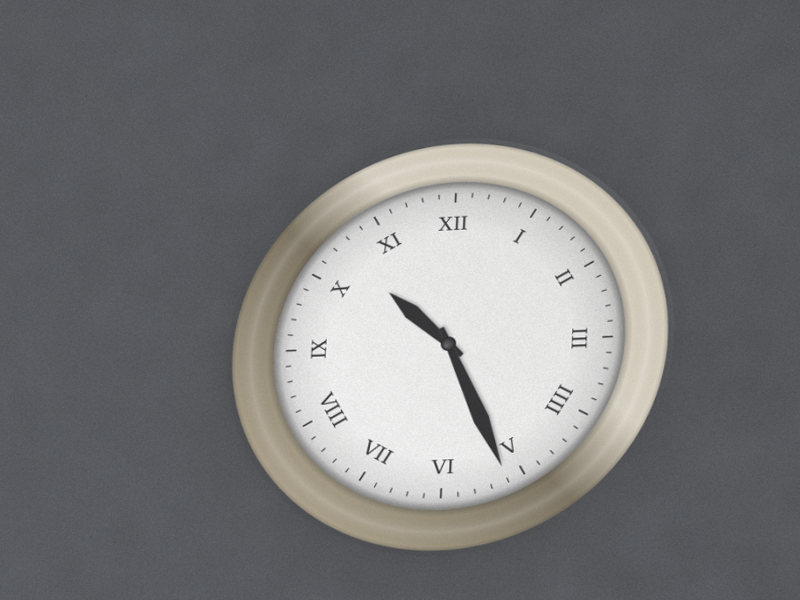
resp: 10,26
